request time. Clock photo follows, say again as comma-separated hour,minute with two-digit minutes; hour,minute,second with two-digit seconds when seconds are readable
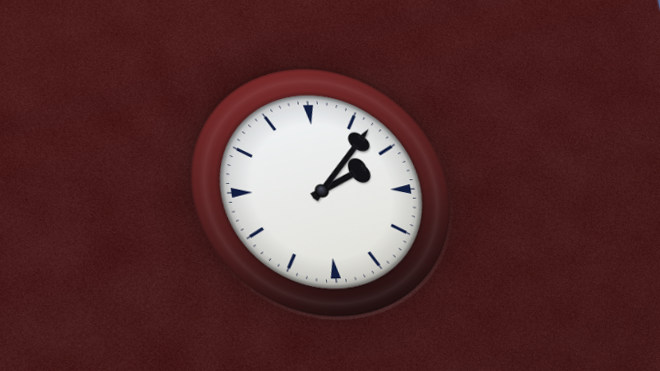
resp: 2,07
